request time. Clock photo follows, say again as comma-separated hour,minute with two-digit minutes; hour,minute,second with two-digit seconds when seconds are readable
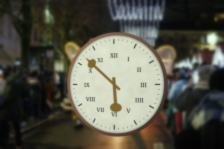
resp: 5,52
